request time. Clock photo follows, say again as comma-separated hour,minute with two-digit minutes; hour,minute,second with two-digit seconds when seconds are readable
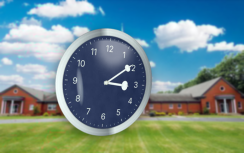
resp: 3,09
